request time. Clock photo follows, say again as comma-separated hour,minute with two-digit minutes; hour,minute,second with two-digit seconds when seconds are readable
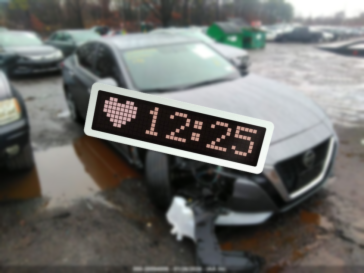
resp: 12,25
